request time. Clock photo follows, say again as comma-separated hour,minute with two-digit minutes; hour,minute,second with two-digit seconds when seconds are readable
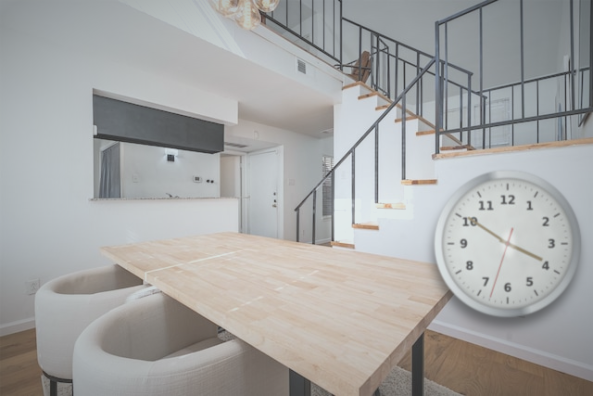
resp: 3,50,33
